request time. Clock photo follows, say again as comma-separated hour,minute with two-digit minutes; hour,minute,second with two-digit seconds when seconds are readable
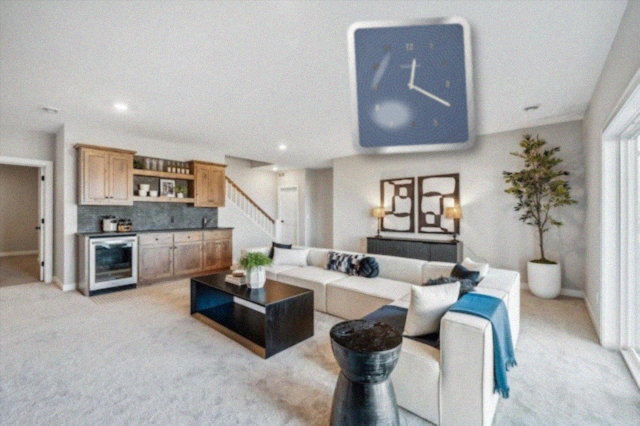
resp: 12,20
